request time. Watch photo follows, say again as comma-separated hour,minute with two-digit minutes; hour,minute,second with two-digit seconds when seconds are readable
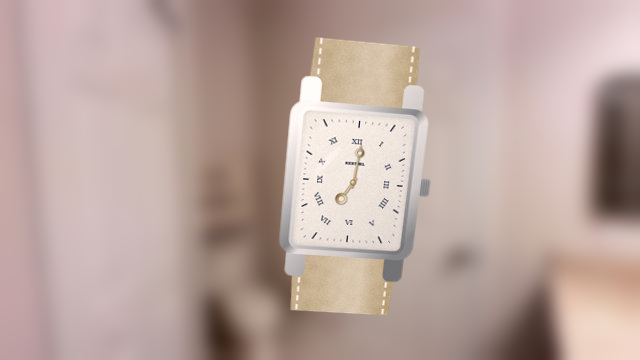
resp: 7,01
